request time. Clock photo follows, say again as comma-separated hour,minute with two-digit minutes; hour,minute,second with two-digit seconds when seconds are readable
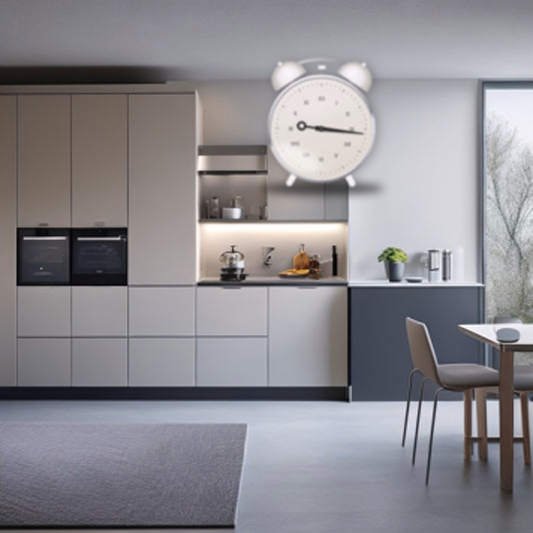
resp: 9,16
